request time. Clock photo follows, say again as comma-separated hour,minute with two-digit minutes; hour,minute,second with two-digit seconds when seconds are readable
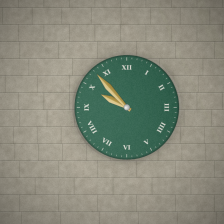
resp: 9,53
